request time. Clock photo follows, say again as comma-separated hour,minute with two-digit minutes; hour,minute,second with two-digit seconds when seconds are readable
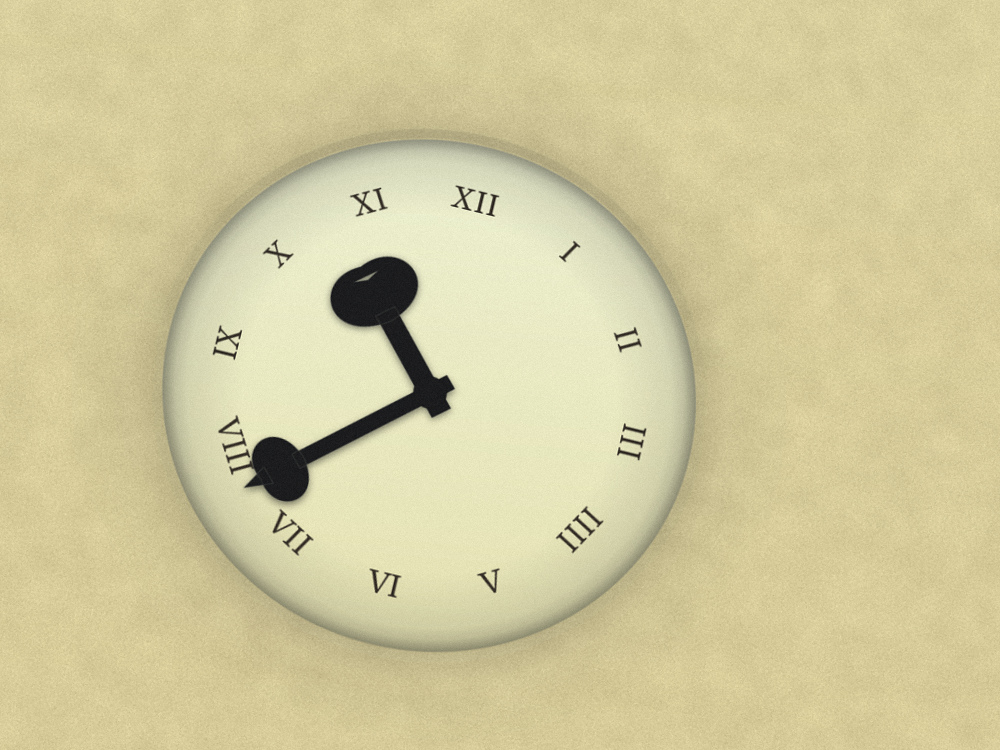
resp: 10,38
